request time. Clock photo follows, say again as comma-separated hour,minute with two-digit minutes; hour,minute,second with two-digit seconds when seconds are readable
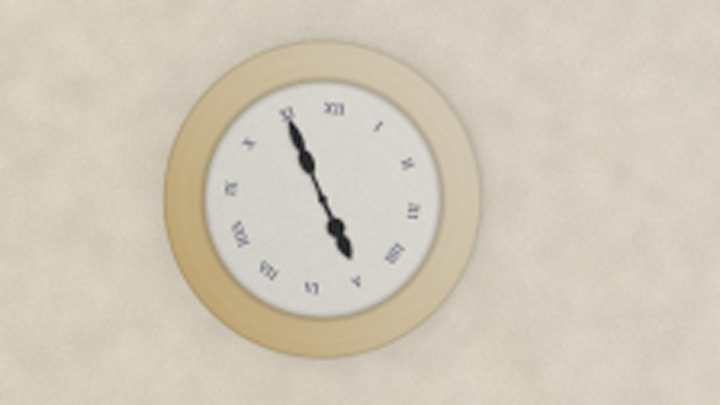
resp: 4,55
